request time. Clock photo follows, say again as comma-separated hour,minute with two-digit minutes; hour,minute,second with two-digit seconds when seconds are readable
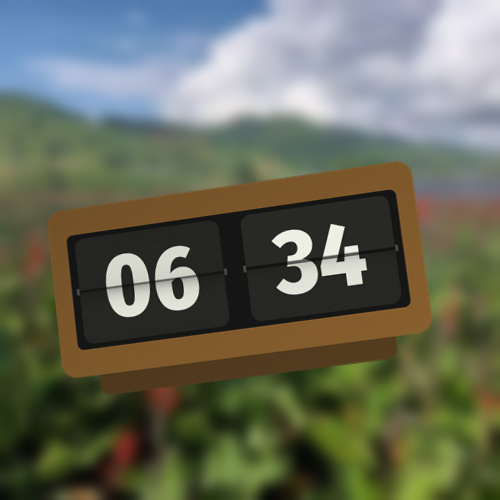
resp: 6,34
